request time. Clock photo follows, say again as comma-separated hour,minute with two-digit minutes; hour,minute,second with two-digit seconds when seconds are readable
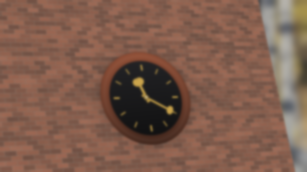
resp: 11,20
